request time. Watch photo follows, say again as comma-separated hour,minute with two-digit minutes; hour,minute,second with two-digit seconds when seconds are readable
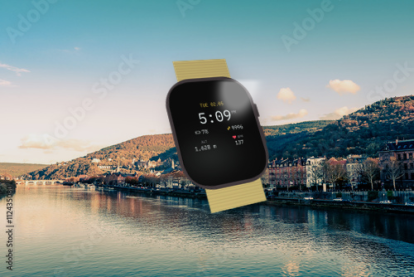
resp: 5,09
